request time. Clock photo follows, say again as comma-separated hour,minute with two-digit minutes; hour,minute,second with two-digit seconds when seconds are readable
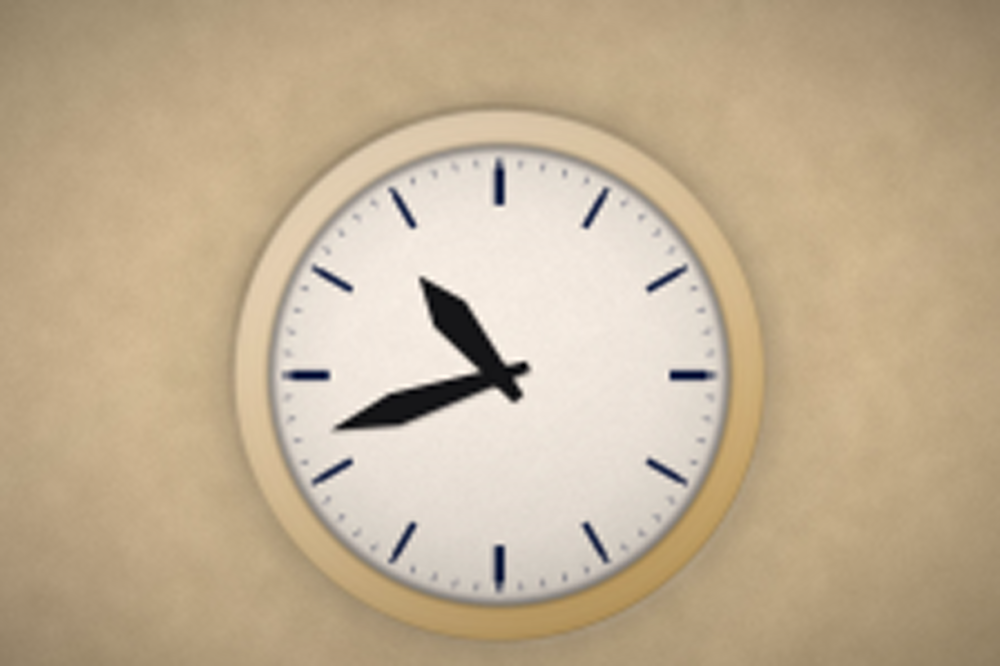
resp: 10,42
